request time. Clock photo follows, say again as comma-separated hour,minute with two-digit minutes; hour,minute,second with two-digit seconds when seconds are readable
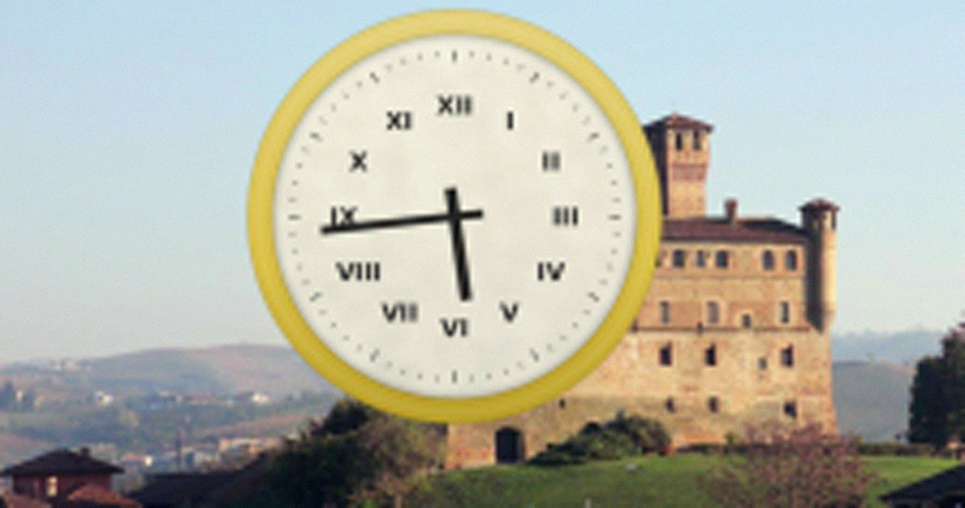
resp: 5,44
